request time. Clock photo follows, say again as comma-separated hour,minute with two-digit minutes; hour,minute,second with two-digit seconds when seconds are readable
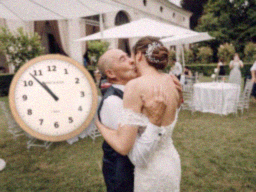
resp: 10,53
